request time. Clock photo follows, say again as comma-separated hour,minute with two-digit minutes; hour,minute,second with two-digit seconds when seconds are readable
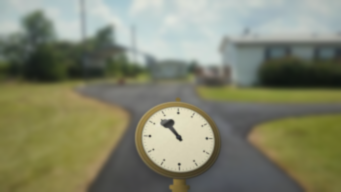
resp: 10,53
